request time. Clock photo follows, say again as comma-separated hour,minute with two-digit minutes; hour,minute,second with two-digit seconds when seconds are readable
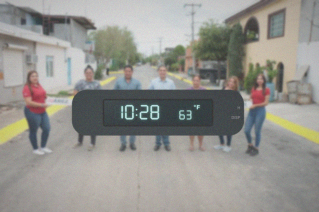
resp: 10,28
